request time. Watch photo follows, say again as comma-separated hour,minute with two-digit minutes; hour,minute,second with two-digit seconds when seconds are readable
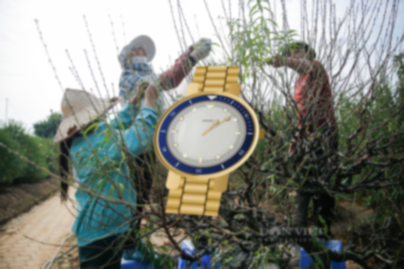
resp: 1,08
